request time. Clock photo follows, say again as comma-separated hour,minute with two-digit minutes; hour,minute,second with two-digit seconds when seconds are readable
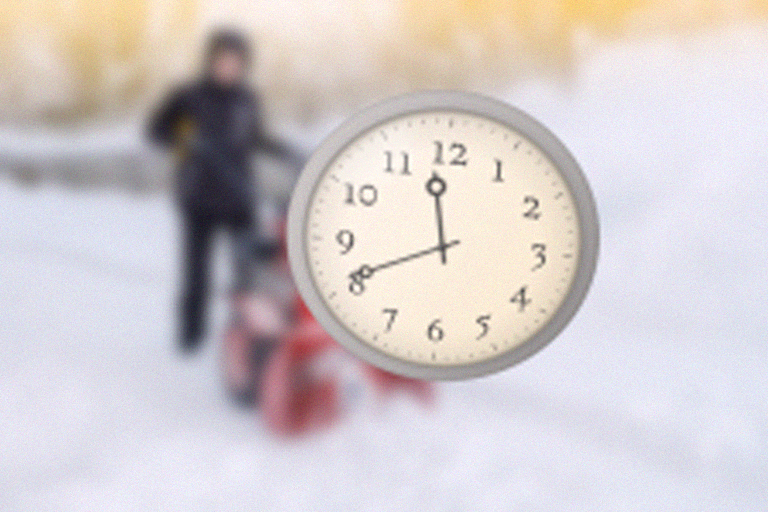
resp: 11,41
